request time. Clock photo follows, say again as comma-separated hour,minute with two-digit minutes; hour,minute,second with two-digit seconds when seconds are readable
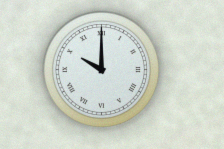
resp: 10,00
